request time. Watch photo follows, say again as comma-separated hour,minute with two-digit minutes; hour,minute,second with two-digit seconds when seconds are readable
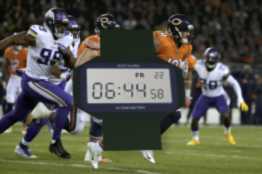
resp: 6,44,58
